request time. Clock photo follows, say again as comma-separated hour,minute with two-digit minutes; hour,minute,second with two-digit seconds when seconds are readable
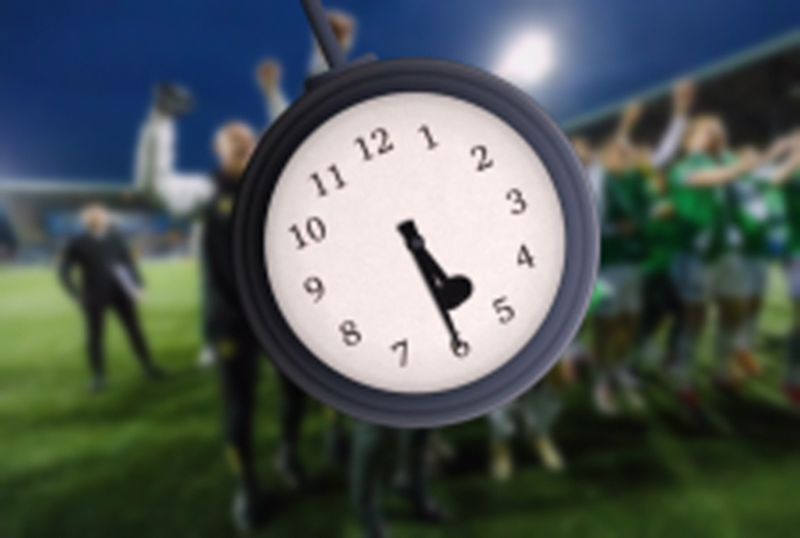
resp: 5,30
